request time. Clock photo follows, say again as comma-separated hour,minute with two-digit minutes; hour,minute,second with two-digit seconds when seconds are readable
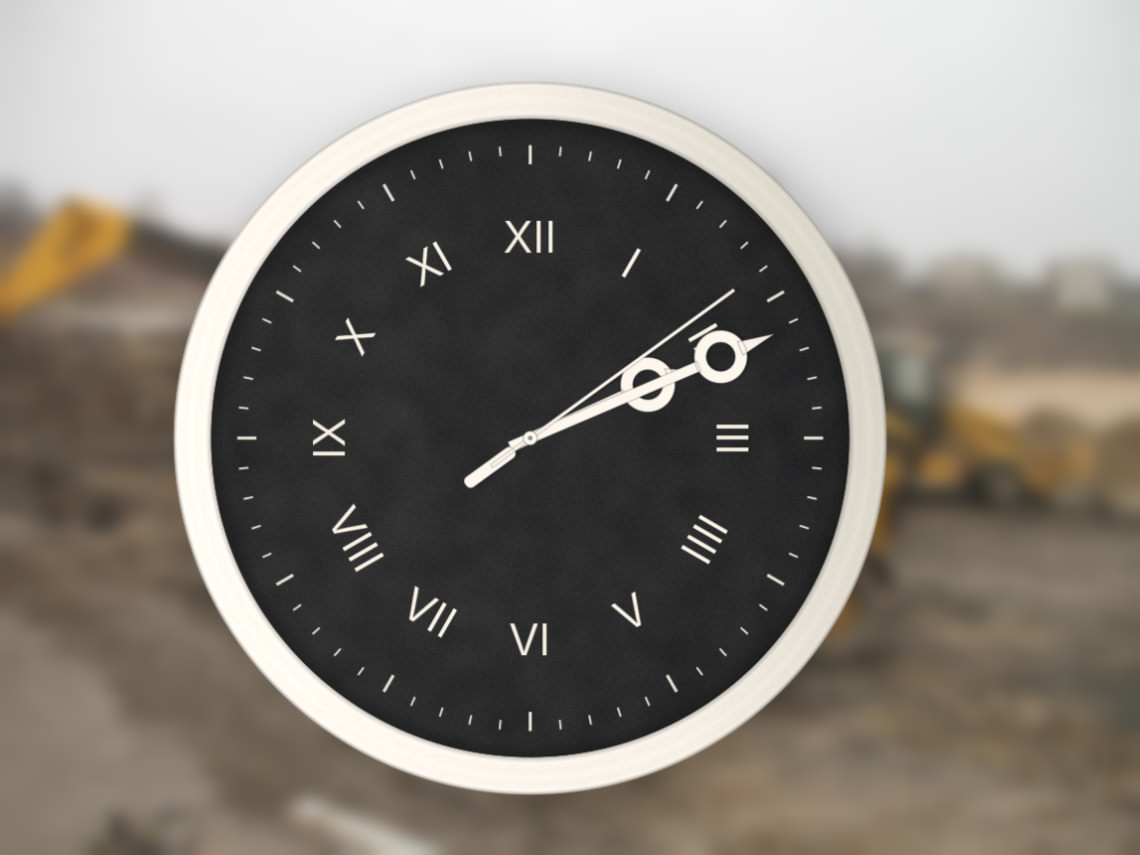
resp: 2,11,09
